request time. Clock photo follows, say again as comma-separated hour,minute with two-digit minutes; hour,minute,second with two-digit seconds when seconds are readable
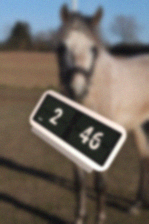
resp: 2,46
